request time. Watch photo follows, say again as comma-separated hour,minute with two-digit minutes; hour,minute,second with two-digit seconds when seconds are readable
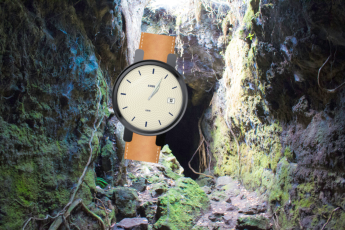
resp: 1,04
